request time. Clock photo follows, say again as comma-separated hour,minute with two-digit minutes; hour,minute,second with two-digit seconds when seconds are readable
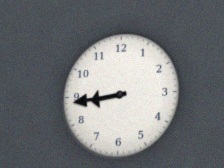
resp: 8,44
